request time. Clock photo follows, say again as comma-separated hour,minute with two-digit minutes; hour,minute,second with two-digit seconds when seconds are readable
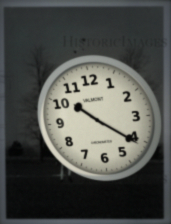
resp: 10,21
